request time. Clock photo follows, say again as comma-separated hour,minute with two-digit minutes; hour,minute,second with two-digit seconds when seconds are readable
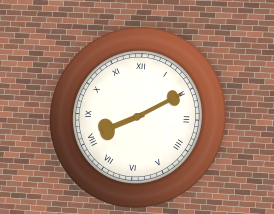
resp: 8,10
